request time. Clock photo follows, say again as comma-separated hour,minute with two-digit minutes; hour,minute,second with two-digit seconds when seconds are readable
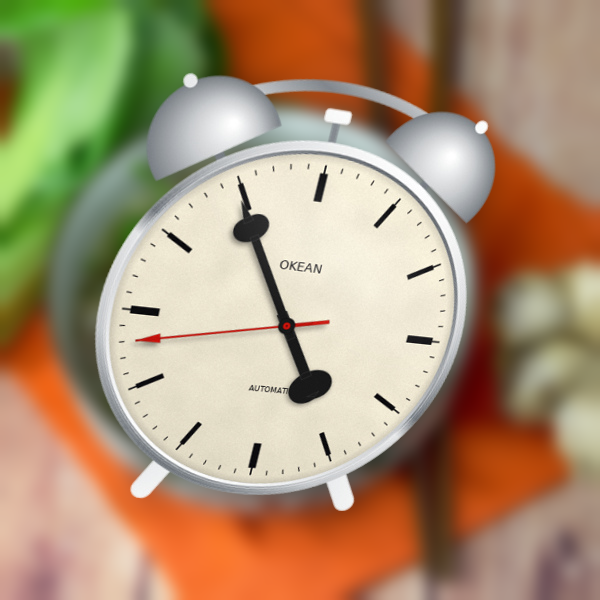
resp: 4,54,43
